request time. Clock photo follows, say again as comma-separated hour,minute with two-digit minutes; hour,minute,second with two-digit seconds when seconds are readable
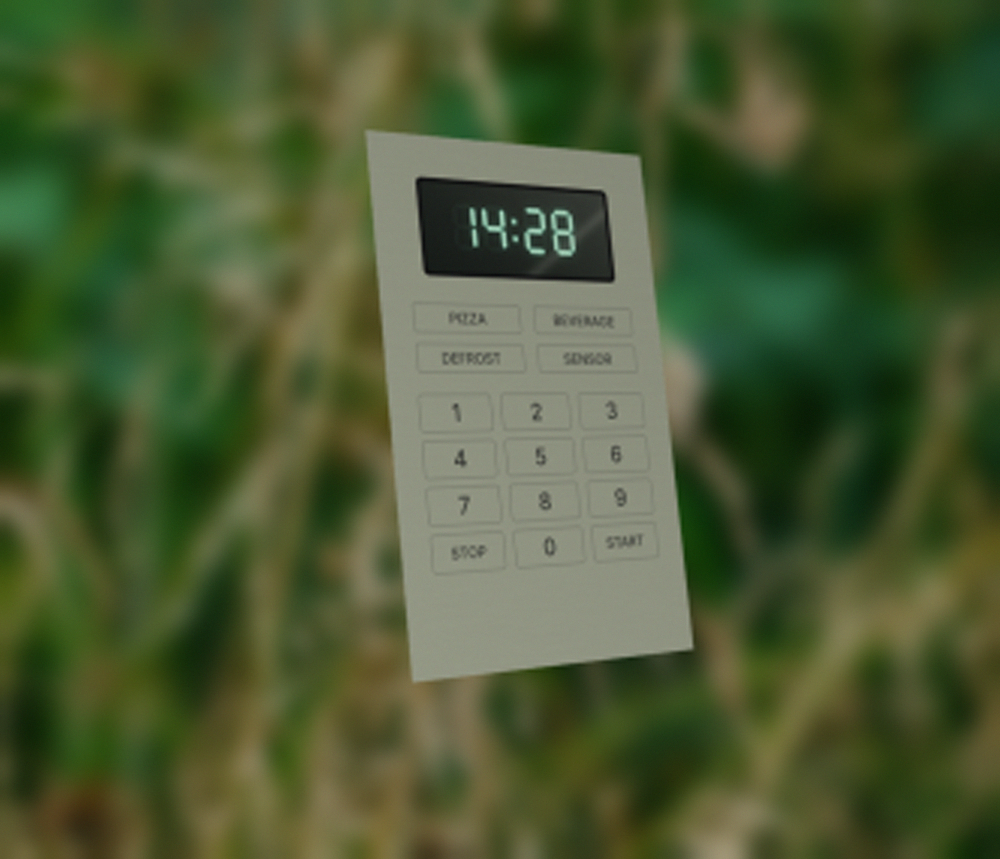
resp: 14,28
